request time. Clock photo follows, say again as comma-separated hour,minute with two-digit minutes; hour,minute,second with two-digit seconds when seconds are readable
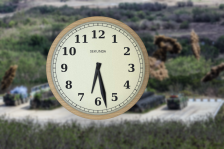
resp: 6,28
